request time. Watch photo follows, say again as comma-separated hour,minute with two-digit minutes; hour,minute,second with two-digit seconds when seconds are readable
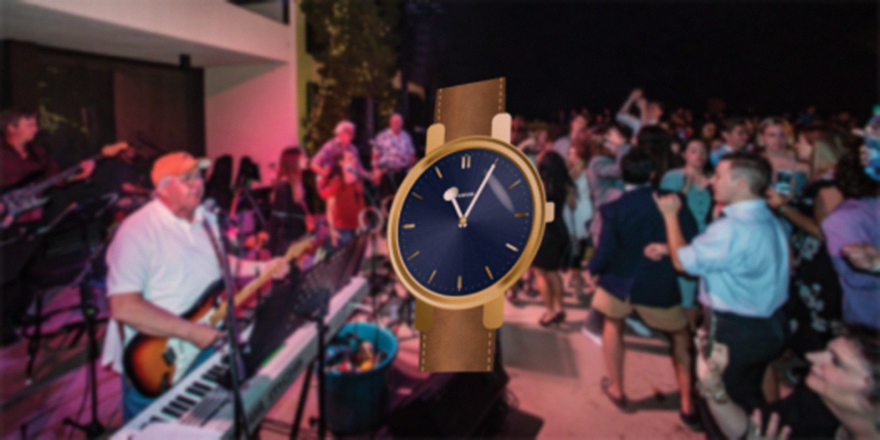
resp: 11,05
